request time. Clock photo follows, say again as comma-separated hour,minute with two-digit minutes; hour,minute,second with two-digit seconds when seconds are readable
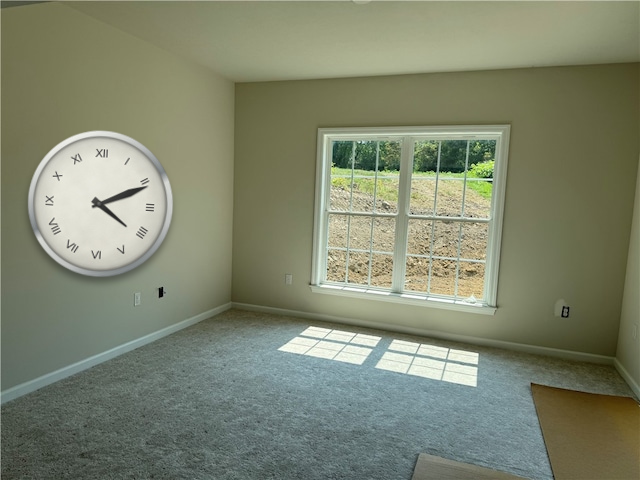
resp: 4,11
